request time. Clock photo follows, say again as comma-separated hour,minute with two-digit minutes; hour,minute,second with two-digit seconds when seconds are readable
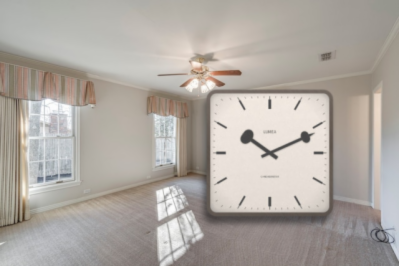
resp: 10,11
